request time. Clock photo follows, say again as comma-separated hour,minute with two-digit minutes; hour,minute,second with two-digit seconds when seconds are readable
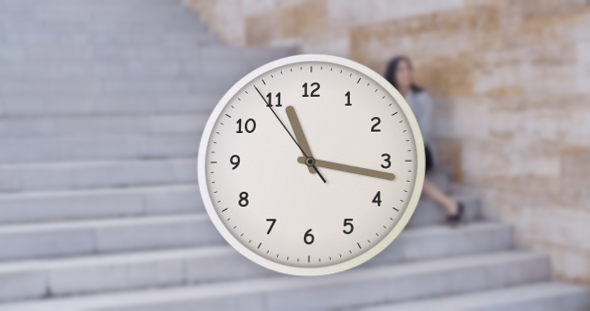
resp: 11,16,54
